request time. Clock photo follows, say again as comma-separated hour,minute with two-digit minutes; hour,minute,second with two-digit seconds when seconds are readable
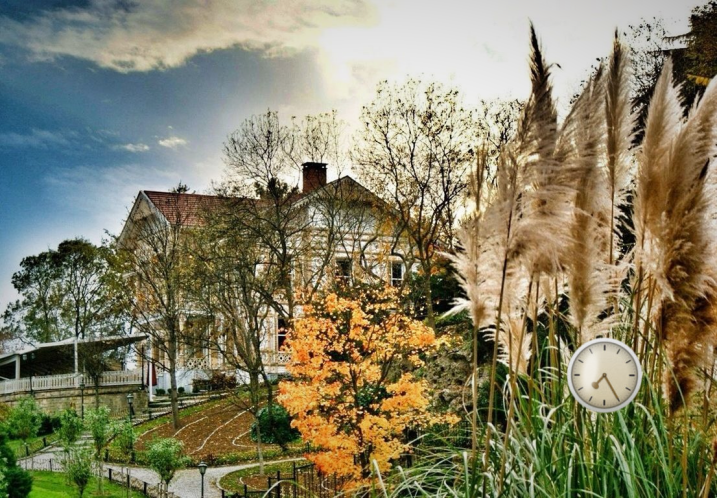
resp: 7,25
